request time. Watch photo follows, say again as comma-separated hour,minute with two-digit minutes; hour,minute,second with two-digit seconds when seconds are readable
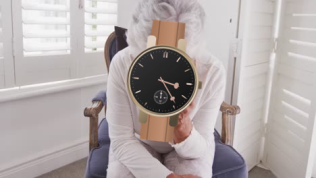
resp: 3,24
